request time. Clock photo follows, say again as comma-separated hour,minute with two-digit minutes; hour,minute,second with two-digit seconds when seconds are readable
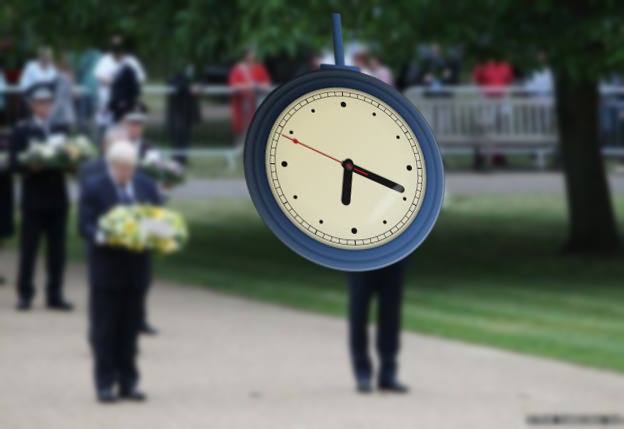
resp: 6,18,49
